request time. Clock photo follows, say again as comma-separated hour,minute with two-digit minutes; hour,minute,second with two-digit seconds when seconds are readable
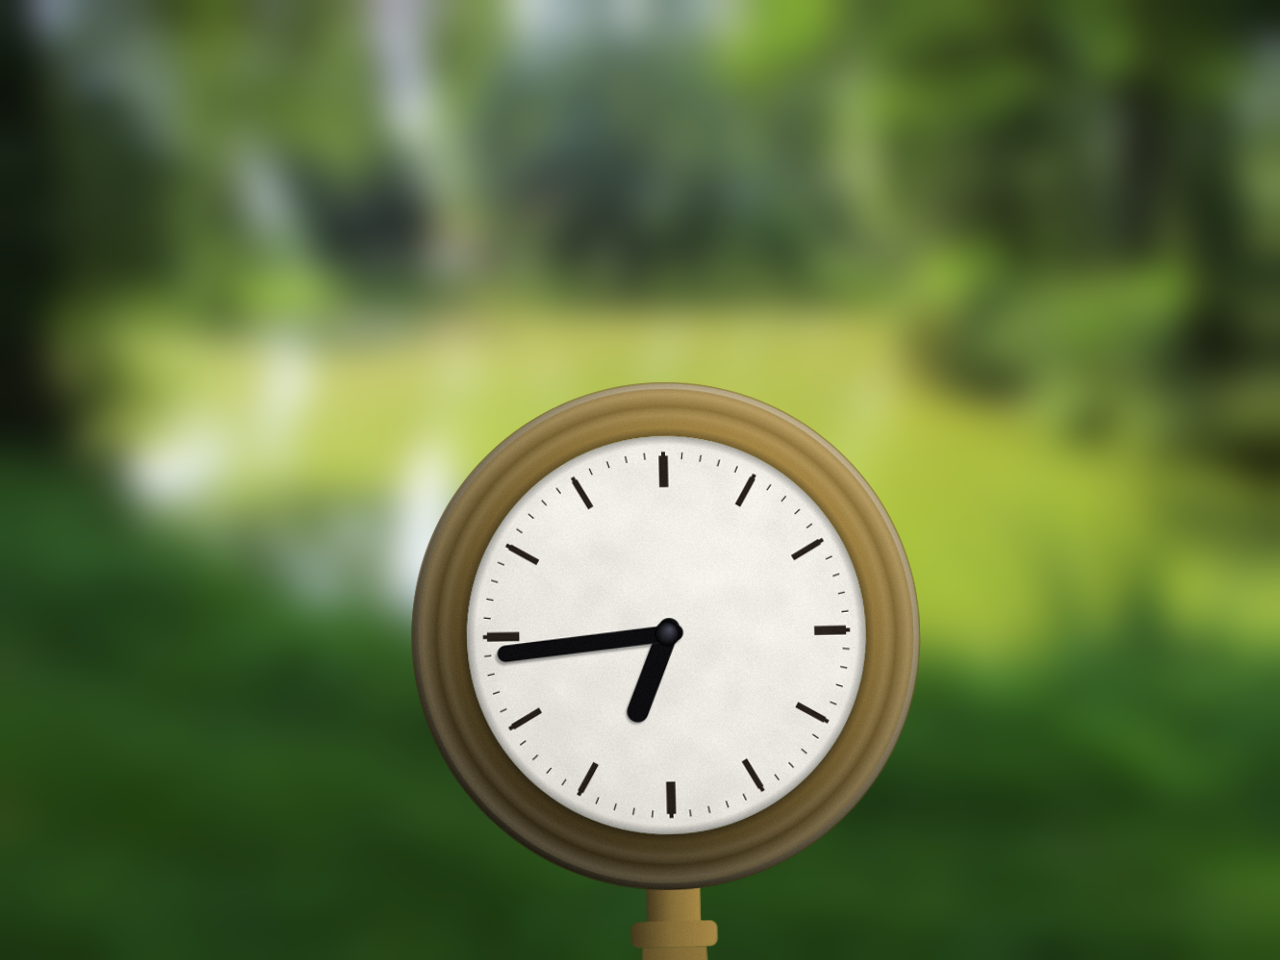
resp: 6,44
